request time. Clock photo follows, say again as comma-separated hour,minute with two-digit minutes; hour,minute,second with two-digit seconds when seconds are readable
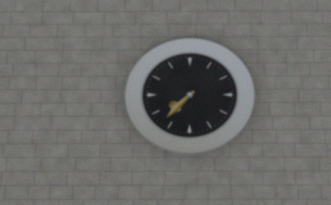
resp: 7,37
